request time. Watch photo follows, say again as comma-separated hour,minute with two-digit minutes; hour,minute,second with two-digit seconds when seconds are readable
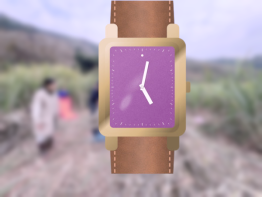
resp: 5,02
